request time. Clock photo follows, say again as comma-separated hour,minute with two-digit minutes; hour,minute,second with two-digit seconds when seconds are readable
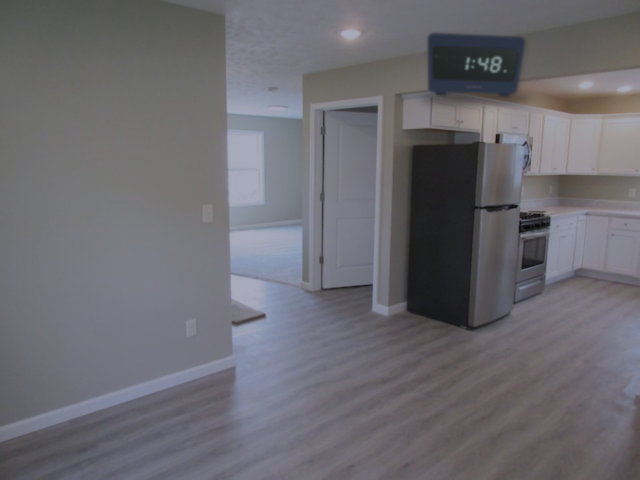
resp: 1,48
